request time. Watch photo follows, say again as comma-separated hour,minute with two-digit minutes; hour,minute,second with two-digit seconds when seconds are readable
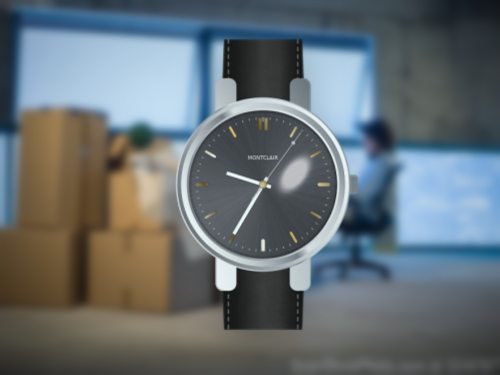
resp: 9,35,06
